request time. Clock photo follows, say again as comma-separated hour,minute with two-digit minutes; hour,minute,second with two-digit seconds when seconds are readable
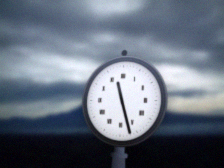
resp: 11,27
